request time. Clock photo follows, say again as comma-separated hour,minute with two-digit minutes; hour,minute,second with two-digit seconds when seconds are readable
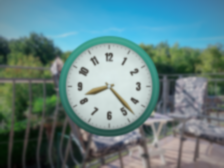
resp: 8,23
